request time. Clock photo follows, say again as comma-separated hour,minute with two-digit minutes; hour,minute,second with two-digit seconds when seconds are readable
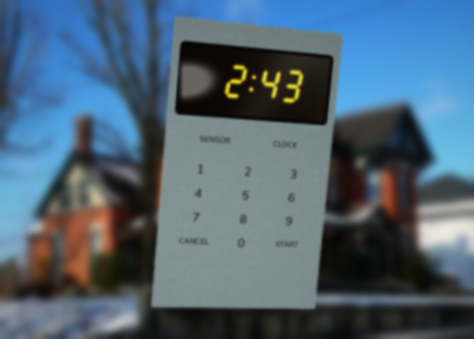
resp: 2,43
